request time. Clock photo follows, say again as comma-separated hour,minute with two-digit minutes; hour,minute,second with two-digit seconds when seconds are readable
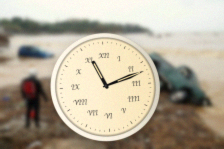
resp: 11,12
